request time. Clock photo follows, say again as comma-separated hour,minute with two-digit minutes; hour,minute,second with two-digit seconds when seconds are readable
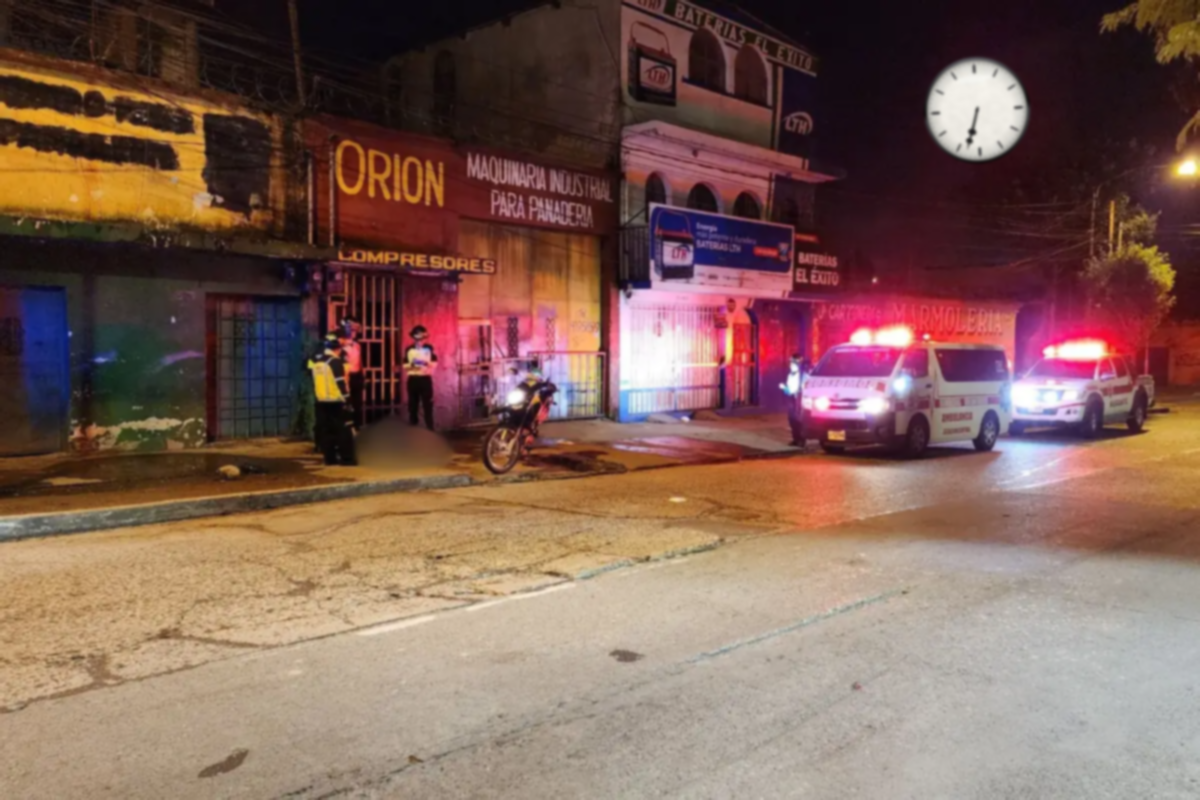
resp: 6,33
